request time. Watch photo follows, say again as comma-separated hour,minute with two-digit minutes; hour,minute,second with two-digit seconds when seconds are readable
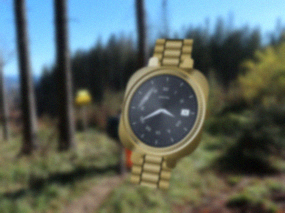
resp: 3,40
